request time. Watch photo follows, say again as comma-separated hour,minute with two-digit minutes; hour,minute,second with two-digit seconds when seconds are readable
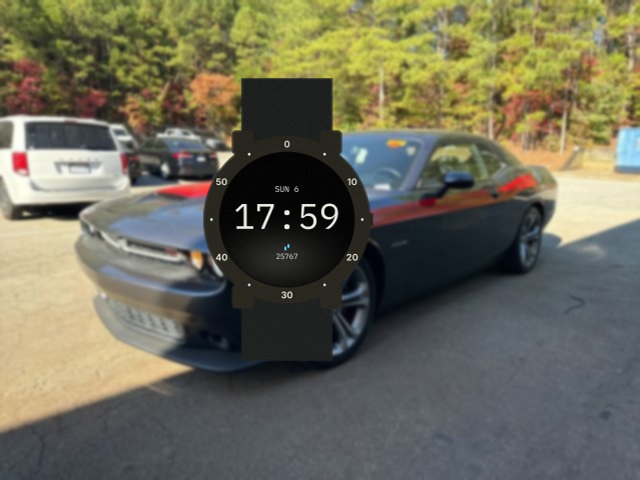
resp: 17,59
